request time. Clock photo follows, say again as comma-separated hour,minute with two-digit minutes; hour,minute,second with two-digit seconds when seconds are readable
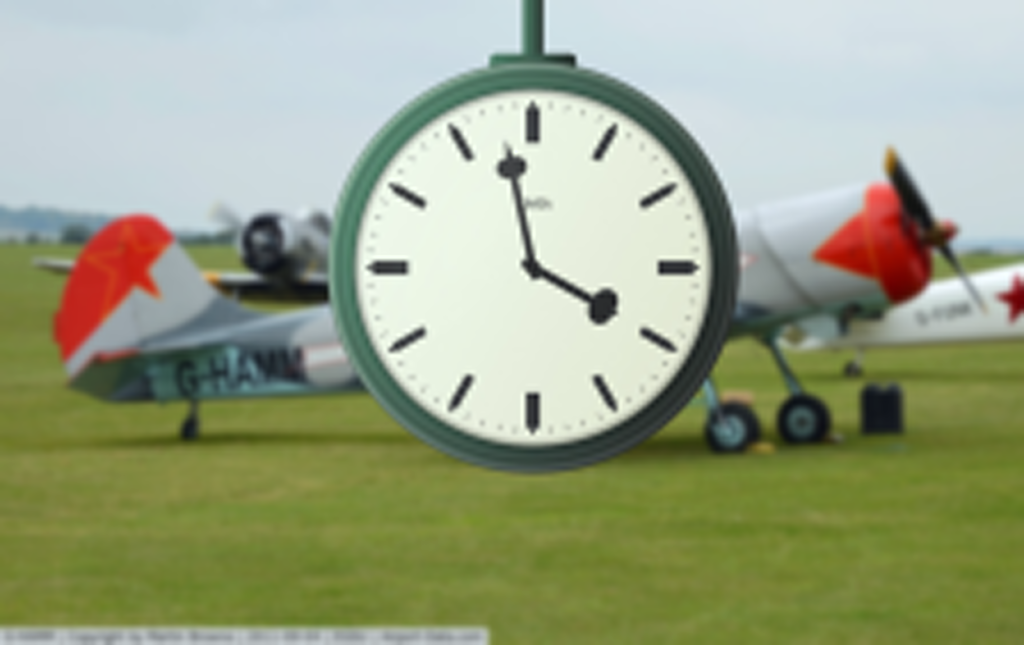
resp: 3,58
